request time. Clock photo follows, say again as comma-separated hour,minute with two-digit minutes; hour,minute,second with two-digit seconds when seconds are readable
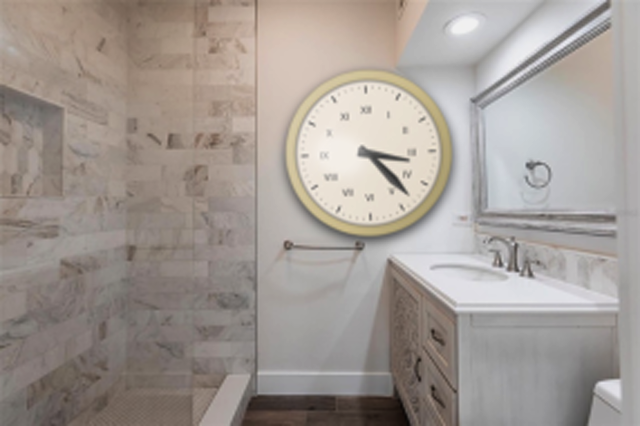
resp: 3,23
